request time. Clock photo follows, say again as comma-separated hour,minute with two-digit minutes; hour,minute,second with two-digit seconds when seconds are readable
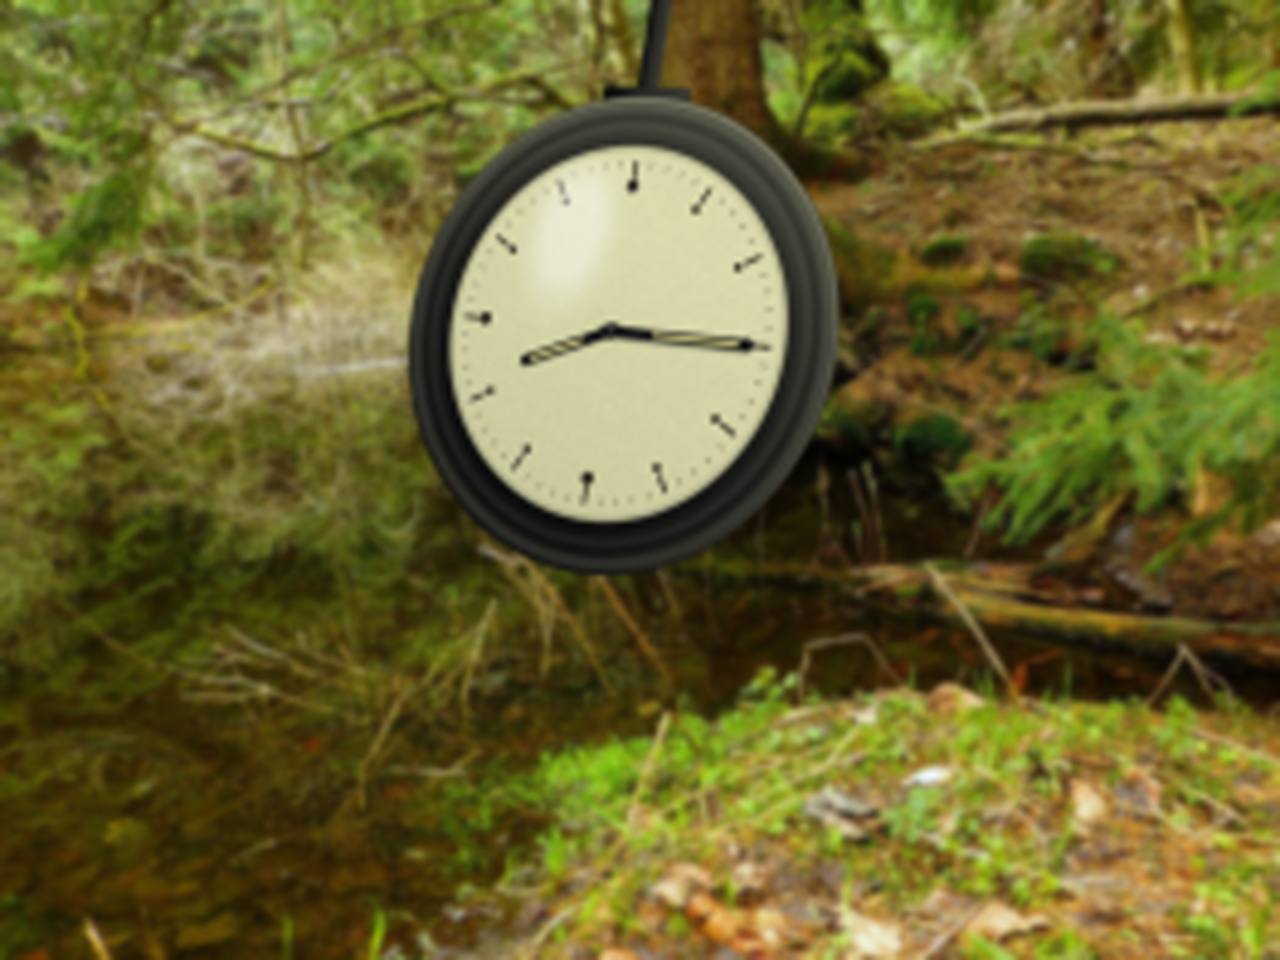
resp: 8,15
